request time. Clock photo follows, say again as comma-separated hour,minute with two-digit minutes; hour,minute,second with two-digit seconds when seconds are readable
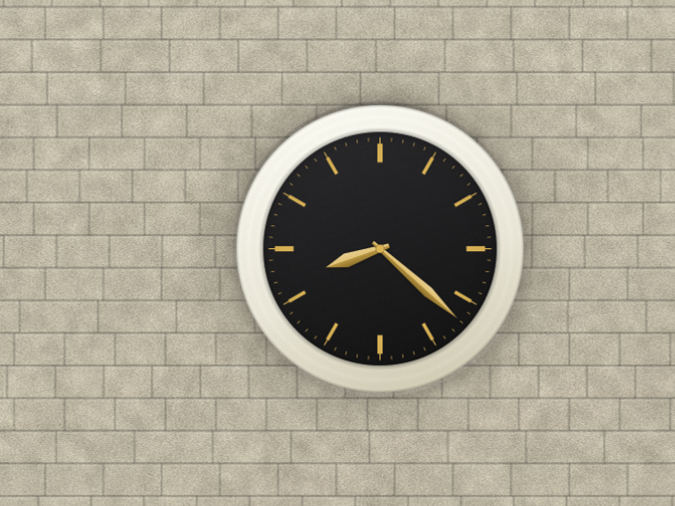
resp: 8,22
